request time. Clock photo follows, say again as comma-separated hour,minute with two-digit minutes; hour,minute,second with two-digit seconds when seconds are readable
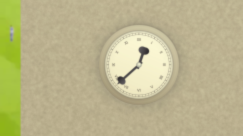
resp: 12,38
